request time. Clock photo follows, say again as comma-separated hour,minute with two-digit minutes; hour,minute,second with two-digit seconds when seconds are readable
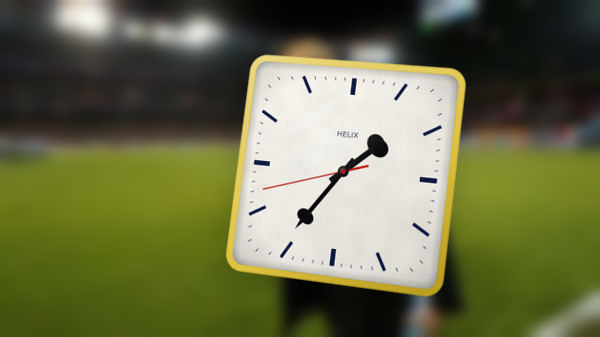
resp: 1,35,42
